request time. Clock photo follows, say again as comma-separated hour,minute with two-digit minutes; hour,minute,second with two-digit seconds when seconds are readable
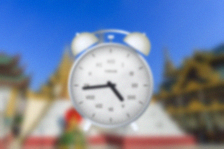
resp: 4,44
